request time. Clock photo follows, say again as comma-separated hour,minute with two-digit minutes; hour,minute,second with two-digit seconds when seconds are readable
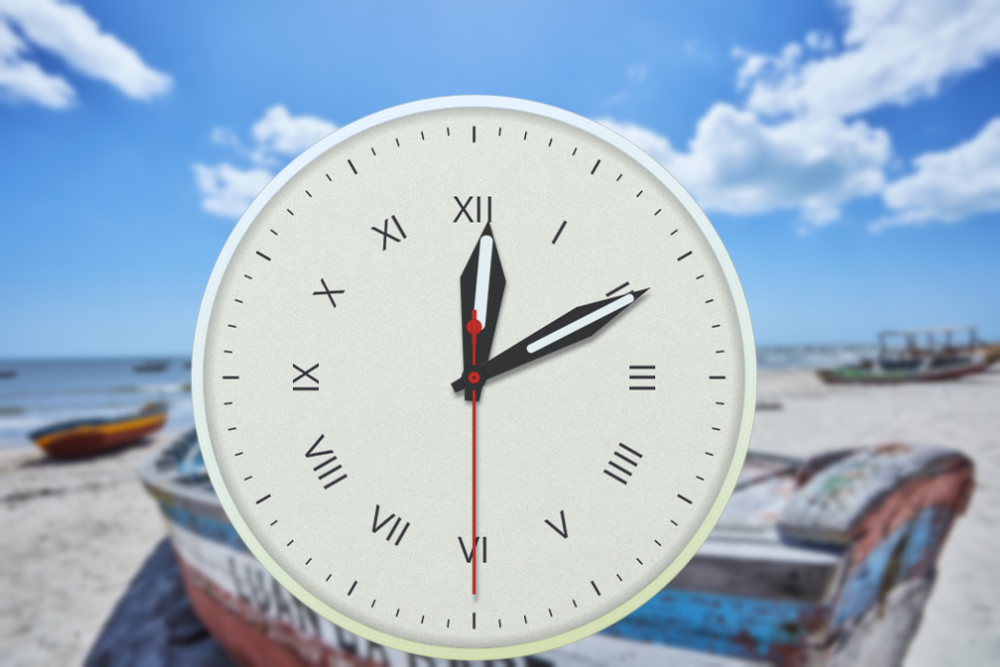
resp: 12,10,30
